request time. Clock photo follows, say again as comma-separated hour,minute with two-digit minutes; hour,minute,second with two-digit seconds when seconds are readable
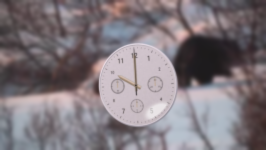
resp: 10,00
